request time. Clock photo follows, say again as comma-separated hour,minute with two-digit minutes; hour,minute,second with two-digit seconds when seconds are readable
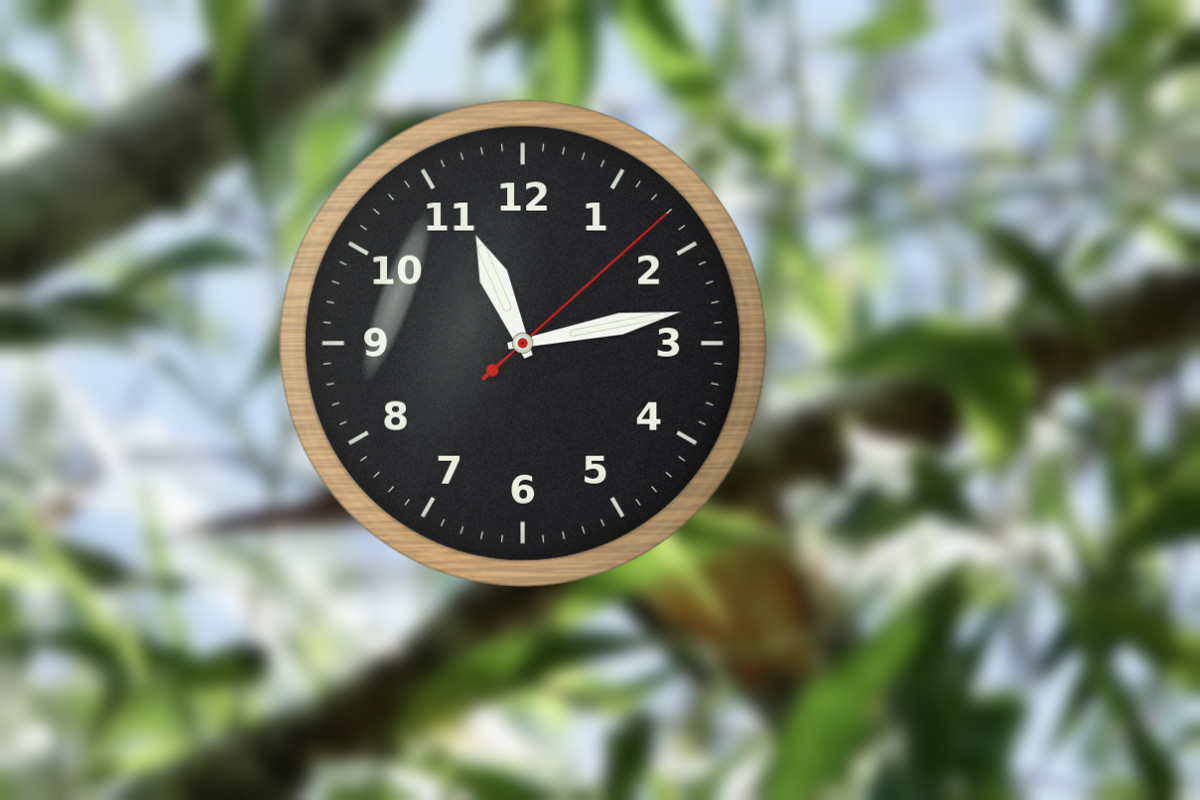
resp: 11,13,08
